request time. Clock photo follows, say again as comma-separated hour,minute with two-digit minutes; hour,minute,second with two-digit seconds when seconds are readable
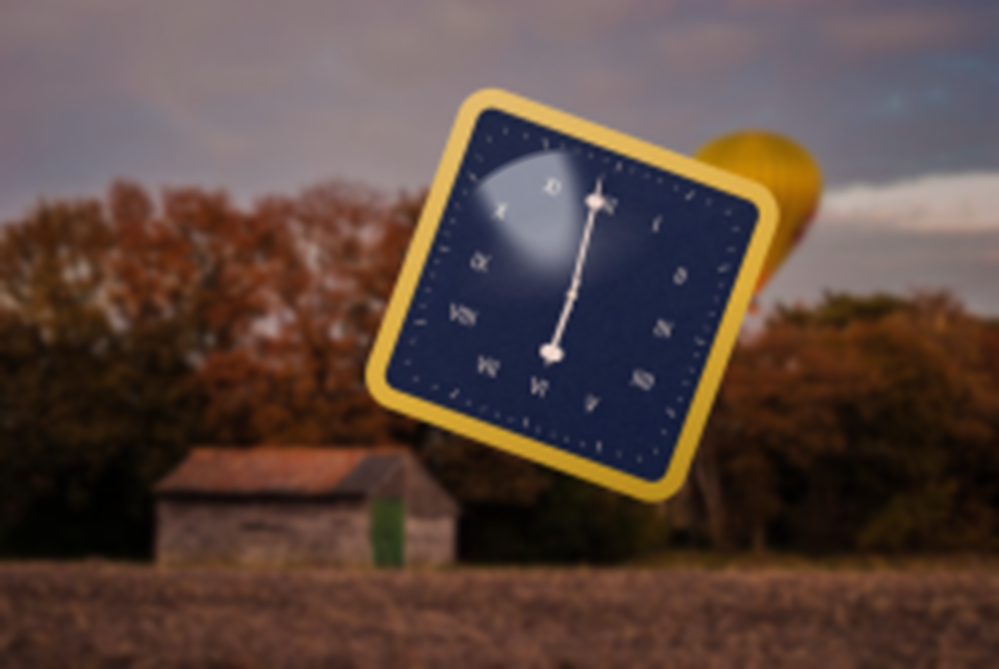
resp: 5,59
